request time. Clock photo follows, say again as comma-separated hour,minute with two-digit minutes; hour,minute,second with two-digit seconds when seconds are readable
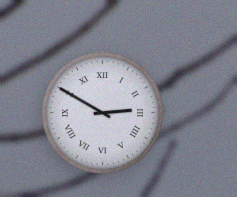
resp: 2,50
